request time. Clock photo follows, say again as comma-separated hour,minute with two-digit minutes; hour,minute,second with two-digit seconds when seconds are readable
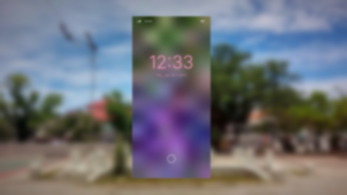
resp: 12,33
